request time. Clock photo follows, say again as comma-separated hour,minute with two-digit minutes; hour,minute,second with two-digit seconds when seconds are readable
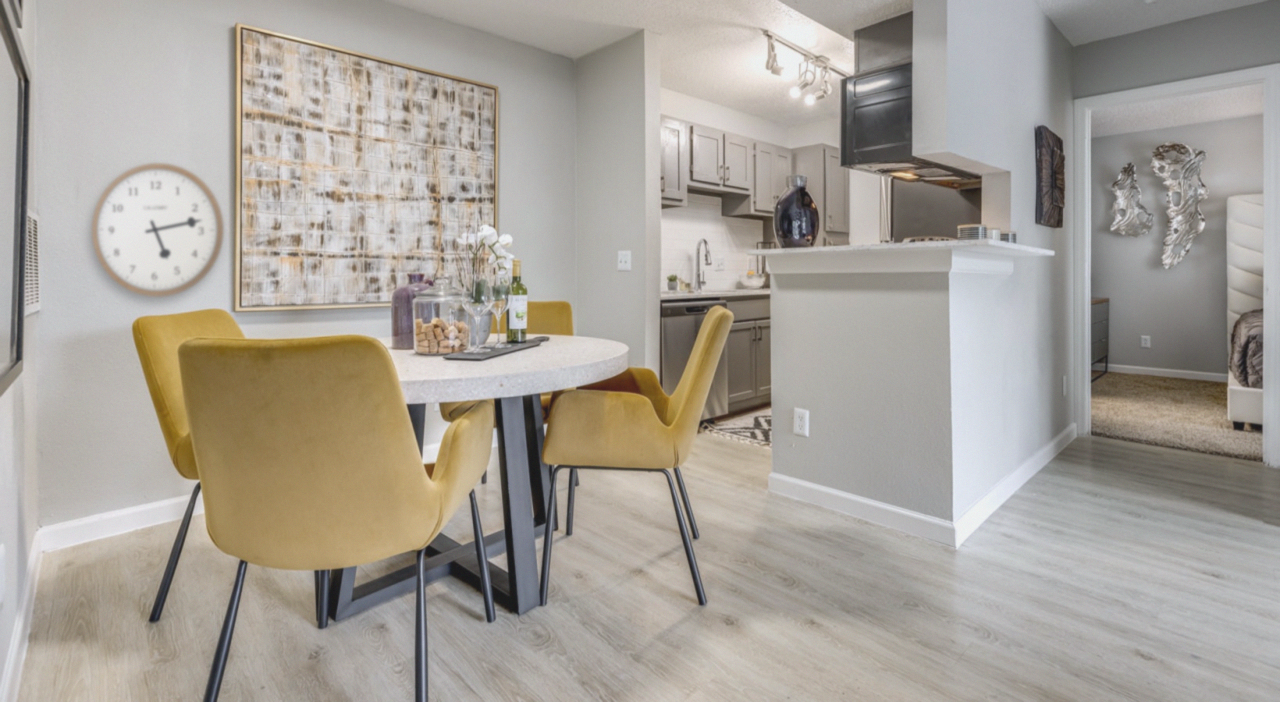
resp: 5,13
